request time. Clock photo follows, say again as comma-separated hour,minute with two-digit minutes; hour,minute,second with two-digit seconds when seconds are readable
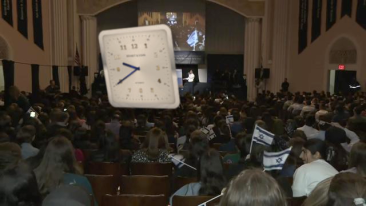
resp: 9,40
